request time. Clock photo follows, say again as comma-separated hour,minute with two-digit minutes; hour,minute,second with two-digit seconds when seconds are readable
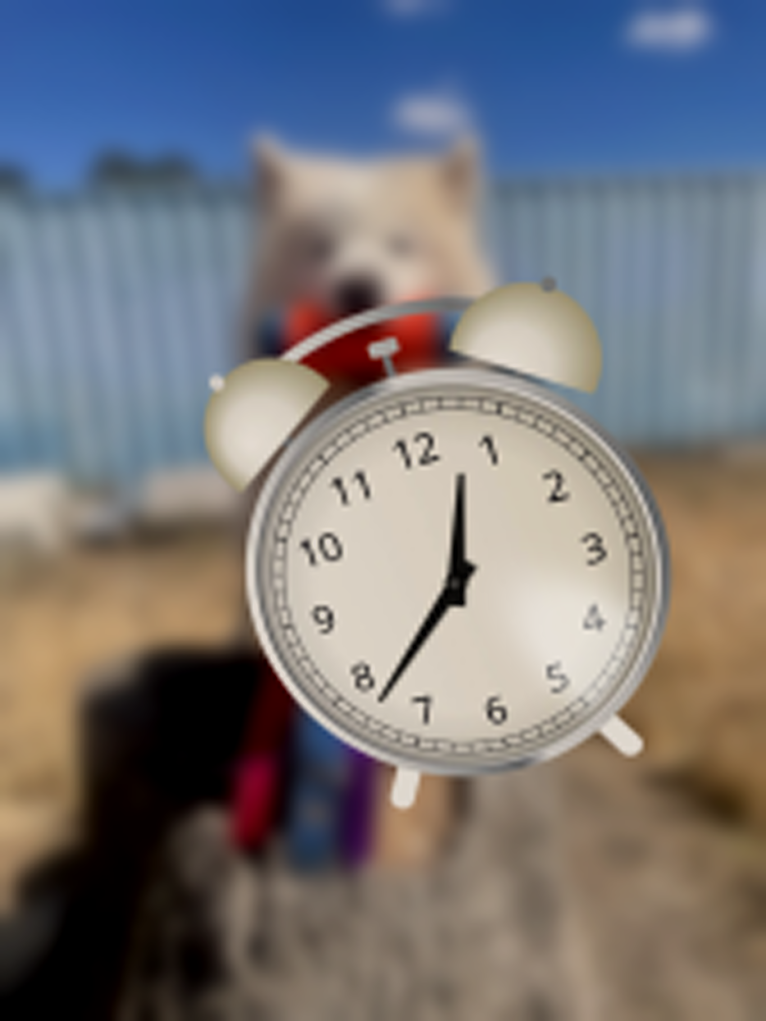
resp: 12,38
